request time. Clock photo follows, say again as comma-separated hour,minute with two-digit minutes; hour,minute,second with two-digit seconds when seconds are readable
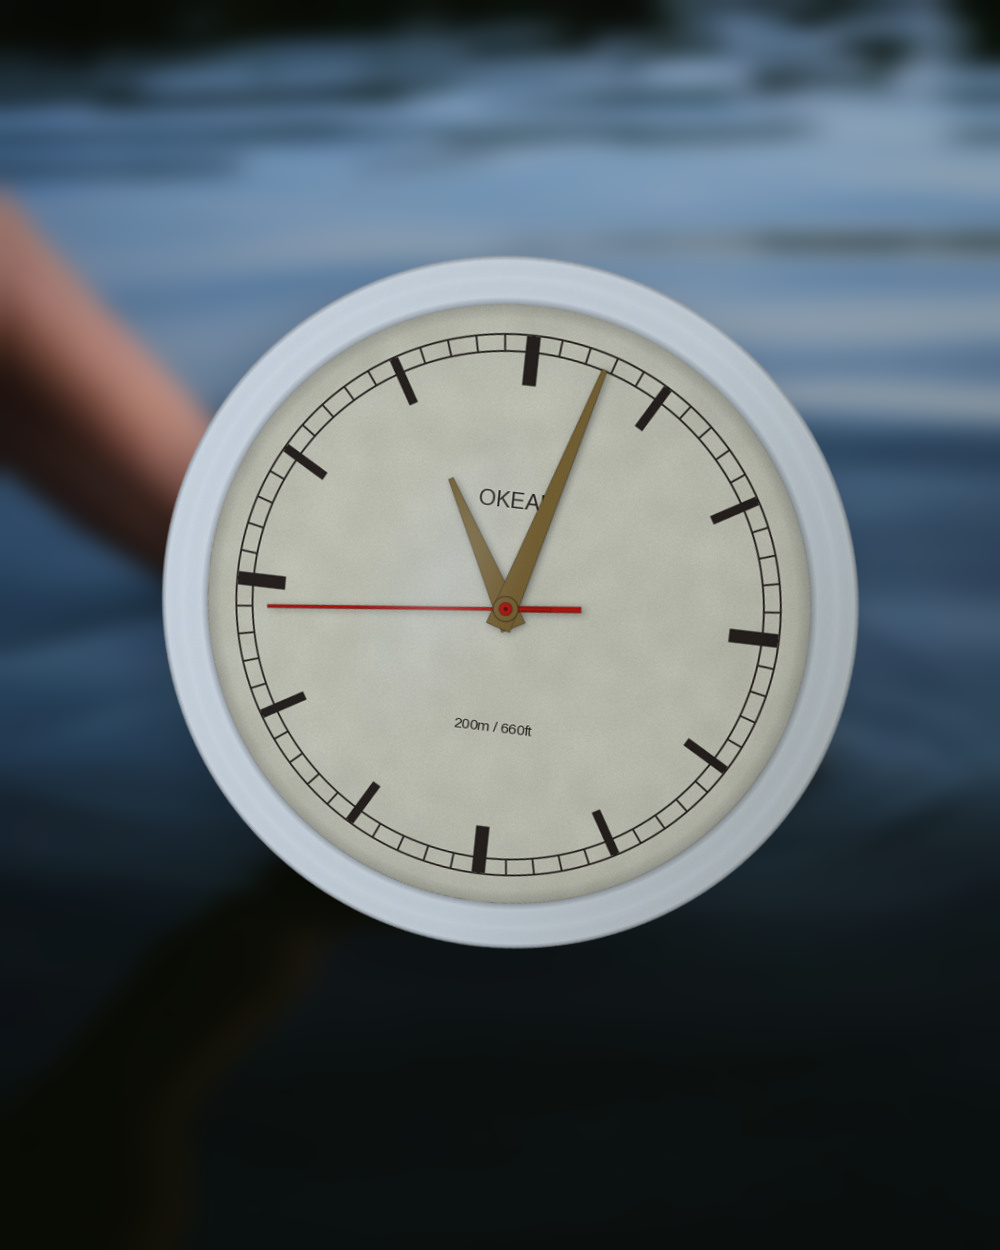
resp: 11,02,44
